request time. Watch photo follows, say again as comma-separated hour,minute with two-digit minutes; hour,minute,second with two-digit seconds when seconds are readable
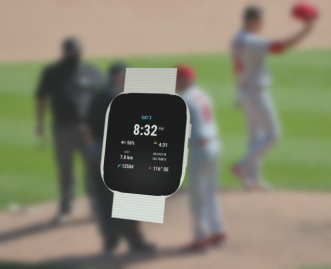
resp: 8,32
